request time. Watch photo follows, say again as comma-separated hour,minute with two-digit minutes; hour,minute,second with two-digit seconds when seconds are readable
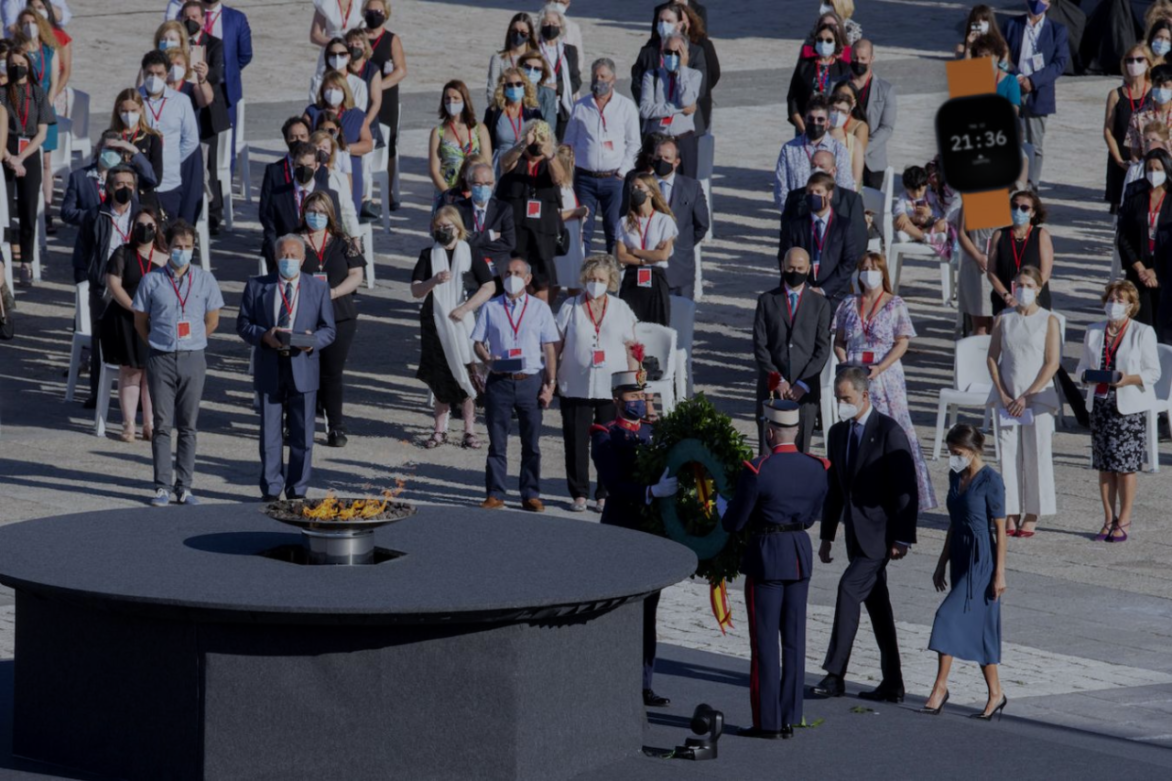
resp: 21,36
